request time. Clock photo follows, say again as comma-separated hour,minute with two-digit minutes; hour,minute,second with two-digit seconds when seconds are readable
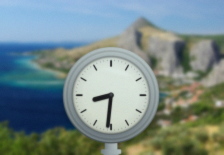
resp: 8,31
